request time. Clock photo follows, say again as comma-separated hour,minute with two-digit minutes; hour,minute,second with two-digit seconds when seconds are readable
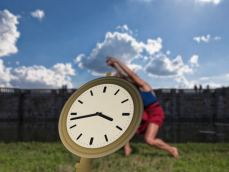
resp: 3,43
